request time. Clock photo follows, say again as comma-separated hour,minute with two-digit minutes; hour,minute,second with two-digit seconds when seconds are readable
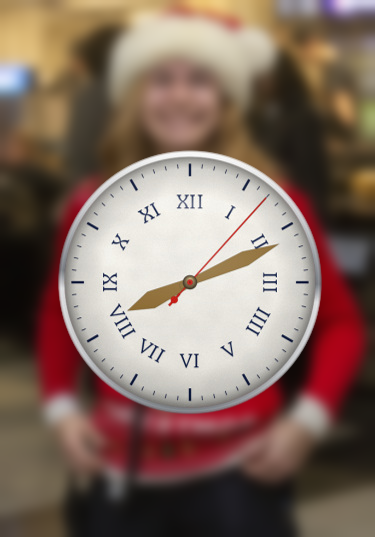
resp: 8,11,07
